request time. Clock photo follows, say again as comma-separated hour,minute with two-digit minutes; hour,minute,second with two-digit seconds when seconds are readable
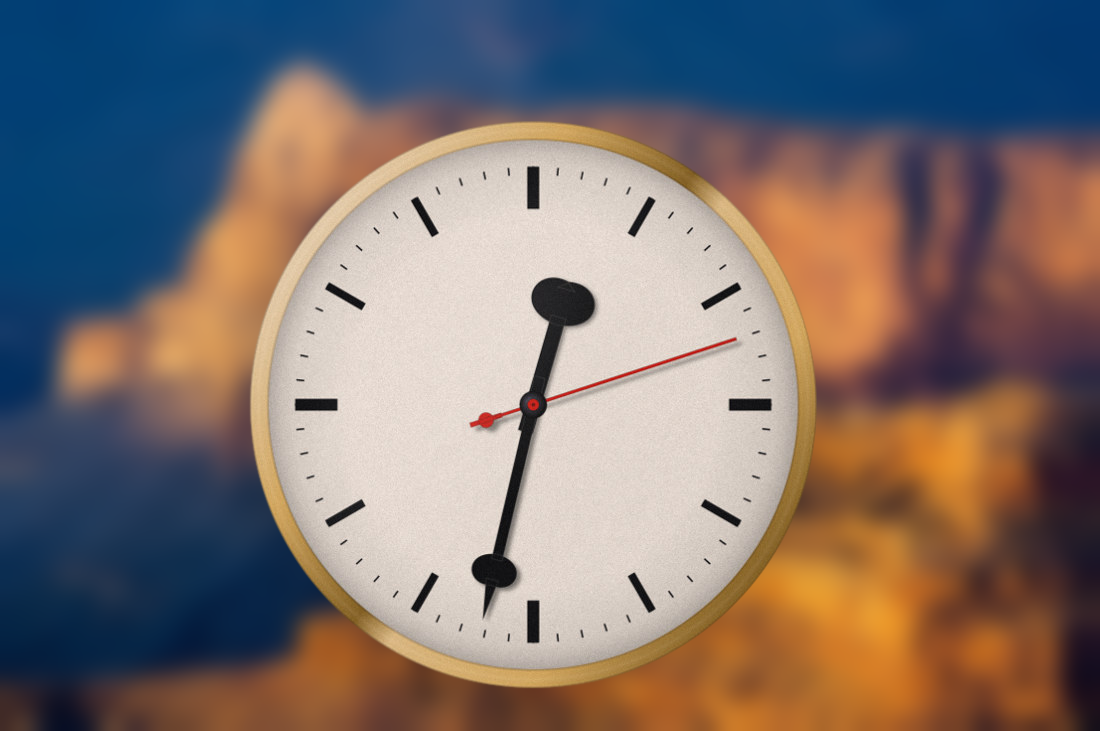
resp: 12,32,12
